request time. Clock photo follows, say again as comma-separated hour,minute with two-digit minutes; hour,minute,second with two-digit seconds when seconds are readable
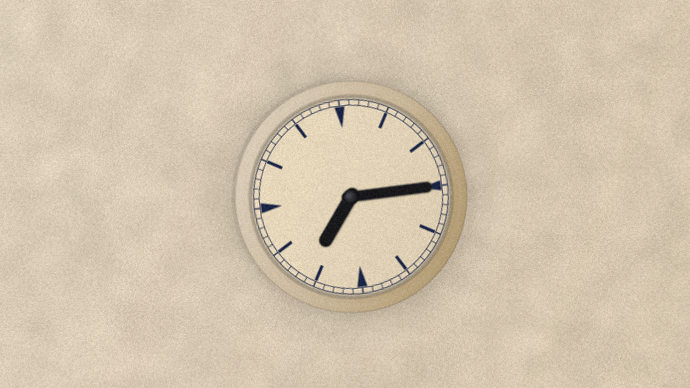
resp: 7,15
